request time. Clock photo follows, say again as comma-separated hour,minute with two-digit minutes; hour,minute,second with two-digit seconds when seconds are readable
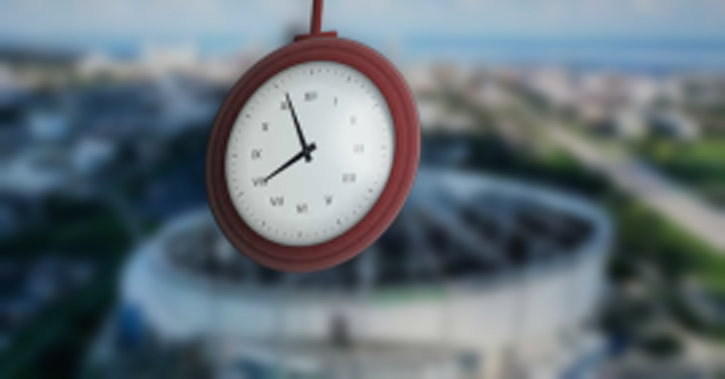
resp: 7,56
